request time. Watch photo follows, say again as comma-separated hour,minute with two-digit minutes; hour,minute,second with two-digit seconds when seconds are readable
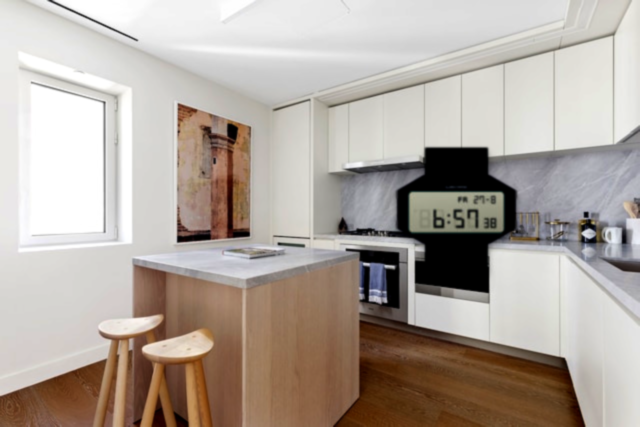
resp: 6,57
